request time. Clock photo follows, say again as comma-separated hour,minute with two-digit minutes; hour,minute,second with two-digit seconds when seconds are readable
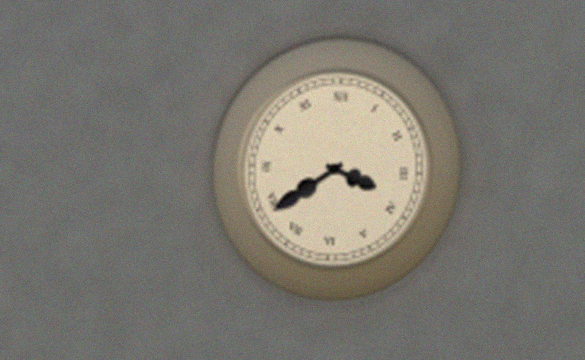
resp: 3,39
